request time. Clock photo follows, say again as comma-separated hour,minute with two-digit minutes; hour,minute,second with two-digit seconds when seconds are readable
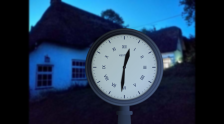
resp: 12,31
